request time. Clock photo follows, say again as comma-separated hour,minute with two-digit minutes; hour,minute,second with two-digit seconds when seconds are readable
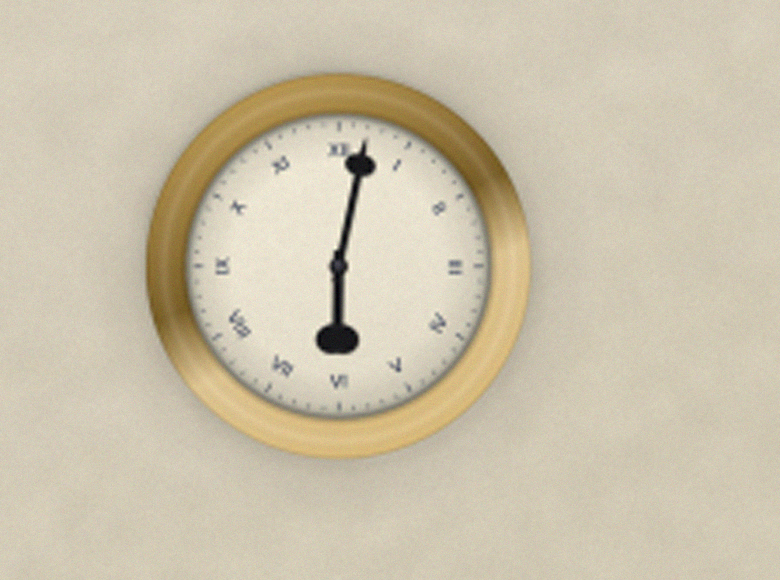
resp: 6,02
